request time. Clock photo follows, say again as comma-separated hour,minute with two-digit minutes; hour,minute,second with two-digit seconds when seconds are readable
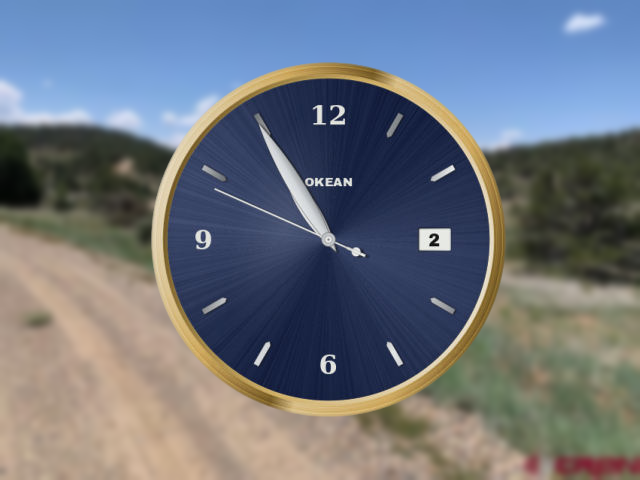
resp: 10,54,49
